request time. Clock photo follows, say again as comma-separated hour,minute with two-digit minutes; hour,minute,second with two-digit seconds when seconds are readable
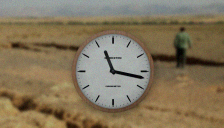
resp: 11,17
